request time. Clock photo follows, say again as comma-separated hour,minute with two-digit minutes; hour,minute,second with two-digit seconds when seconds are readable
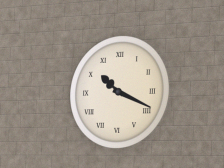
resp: 10,19
